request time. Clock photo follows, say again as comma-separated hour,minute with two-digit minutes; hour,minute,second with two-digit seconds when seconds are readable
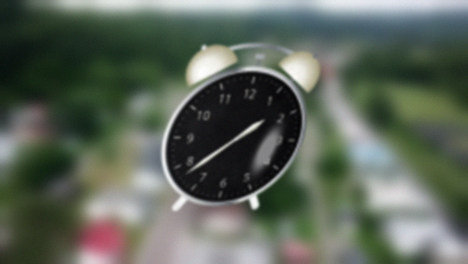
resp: 1,38
